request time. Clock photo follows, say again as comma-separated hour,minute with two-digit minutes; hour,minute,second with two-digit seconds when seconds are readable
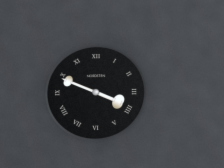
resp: 3,49
